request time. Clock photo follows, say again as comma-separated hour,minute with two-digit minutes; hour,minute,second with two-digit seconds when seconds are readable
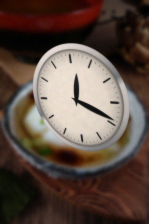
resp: 12,19
